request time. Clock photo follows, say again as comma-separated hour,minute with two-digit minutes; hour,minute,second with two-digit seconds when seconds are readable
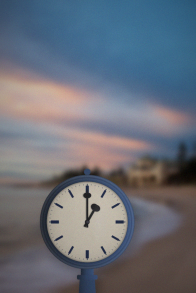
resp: 1,00
